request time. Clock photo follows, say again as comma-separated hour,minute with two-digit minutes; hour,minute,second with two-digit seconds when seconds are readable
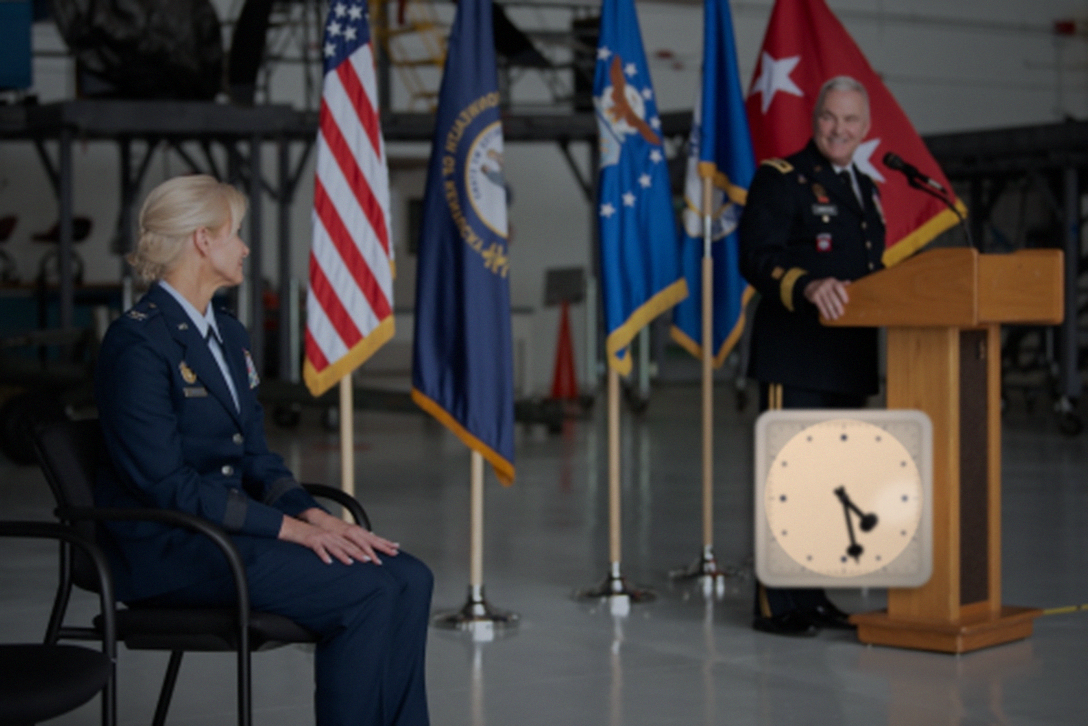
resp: 4,28
